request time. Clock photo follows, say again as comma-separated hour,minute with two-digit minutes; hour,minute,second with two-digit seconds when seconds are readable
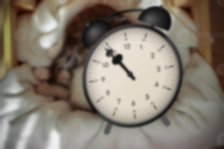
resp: 10,54
